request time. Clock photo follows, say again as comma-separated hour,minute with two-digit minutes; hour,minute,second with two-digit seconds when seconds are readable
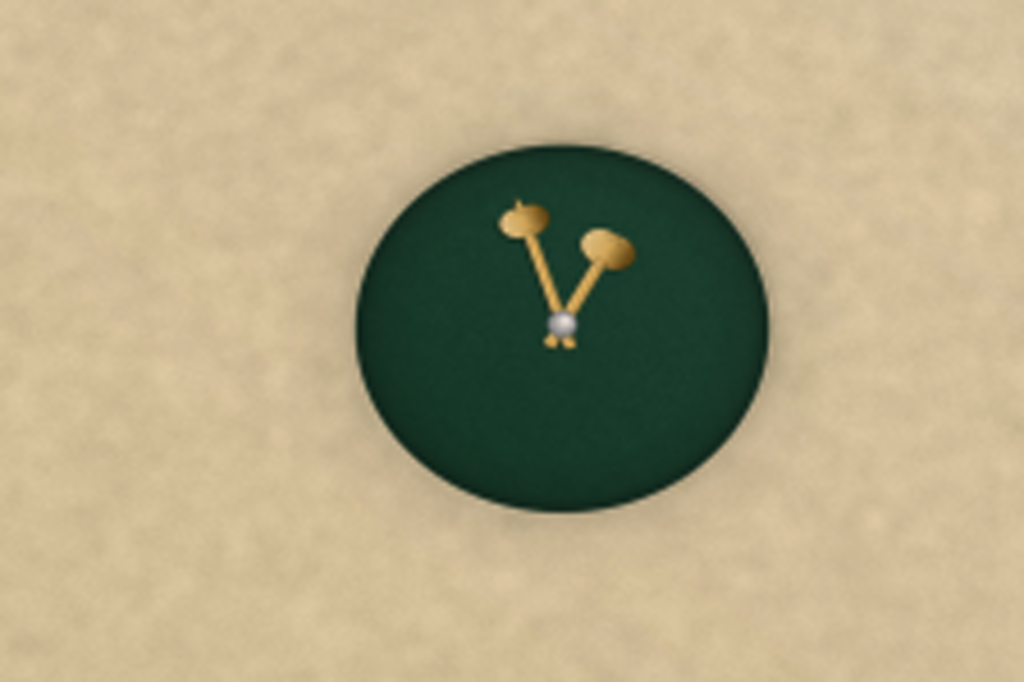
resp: 12,57
